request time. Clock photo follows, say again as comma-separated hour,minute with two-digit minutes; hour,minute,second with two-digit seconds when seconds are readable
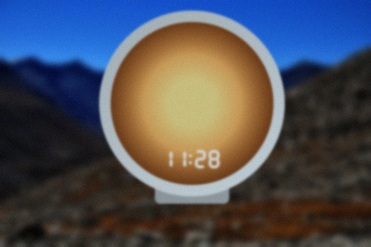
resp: 11,28
